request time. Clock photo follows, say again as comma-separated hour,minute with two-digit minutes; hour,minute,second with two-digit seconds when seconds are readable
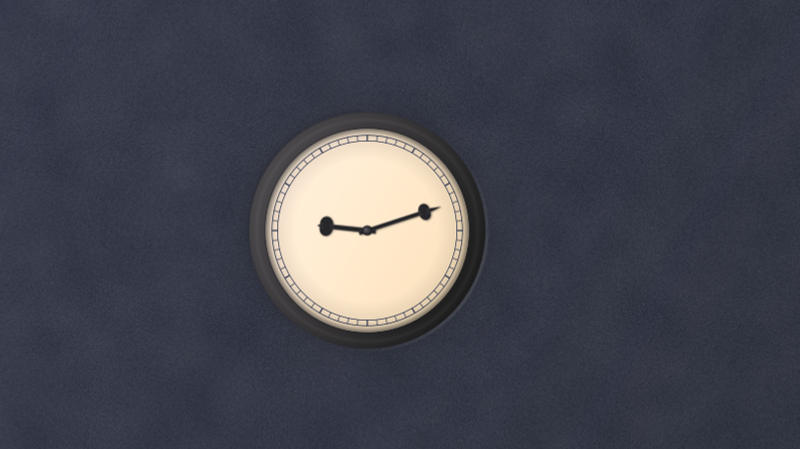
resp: 9,12
